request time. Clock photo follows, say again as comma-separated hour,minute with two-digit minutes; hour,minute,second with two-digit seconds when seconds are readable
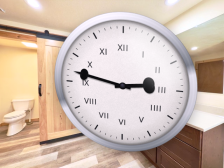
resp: 2,47
